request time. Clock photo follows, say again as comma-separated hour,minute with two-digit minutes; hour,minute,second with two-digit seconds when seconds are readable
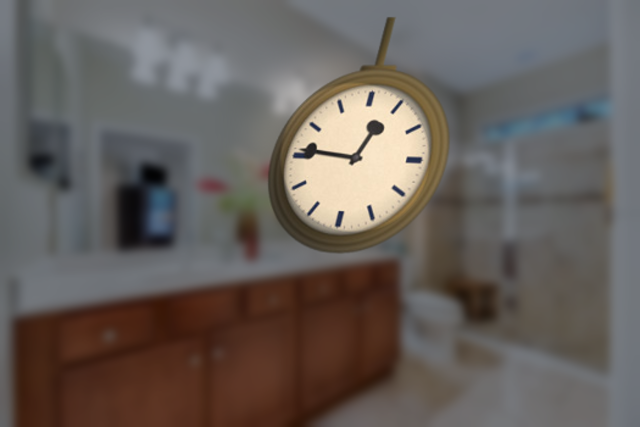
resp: 12,46
